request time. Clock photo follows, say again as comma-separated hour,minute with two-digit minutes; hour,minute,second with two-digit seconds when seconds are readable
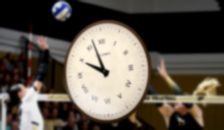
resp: 9,57
